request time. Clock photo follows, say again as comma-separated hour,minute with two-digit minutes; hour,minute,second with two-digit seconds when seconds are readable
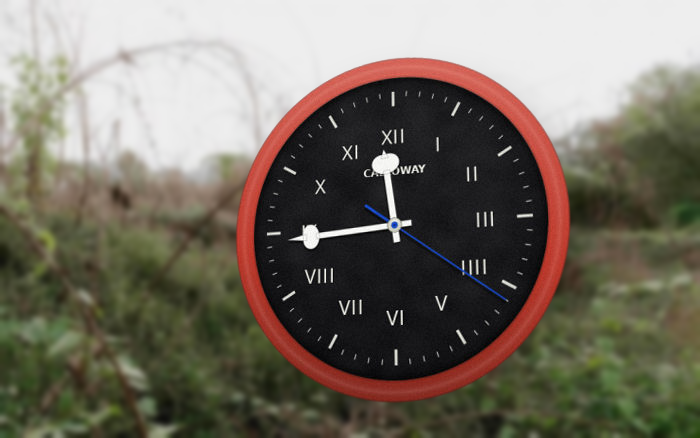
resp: 11,44,21
